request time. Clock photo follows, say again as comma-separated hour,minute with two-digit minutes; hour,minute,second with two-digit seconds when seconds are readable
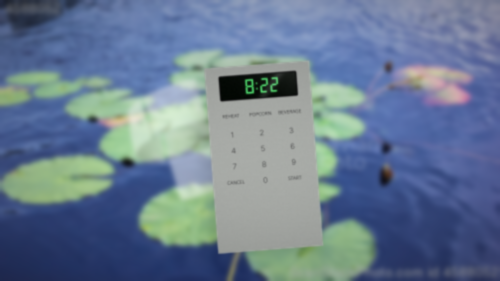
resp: 8,22
